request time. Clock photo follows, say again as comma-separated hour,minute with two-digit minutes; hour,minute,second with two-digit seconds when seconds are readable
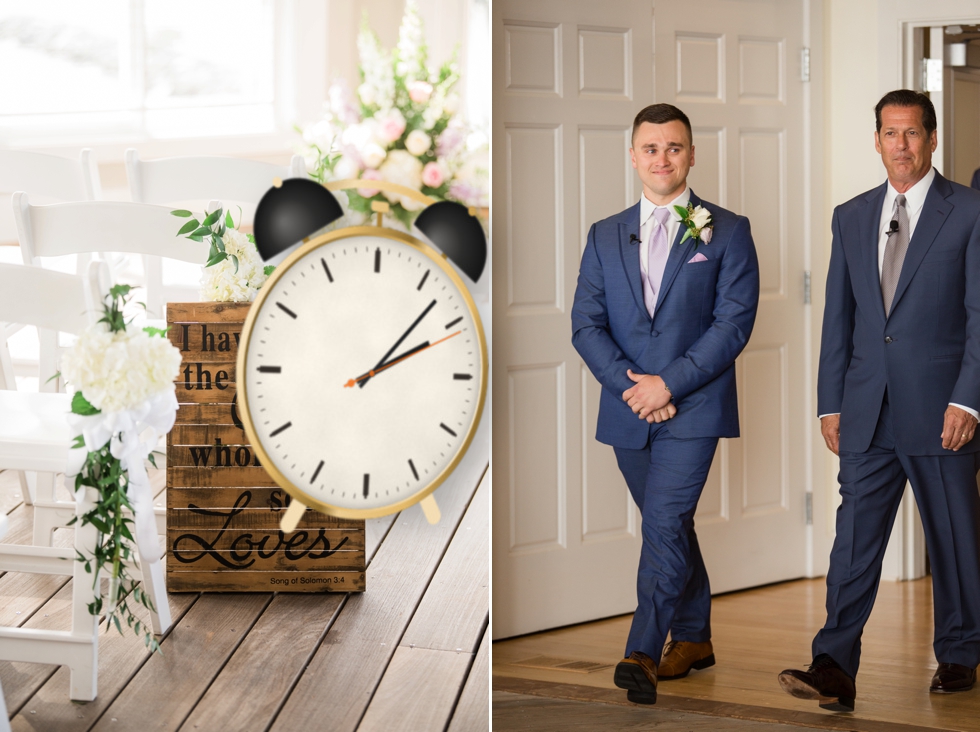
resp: 2,07,11
